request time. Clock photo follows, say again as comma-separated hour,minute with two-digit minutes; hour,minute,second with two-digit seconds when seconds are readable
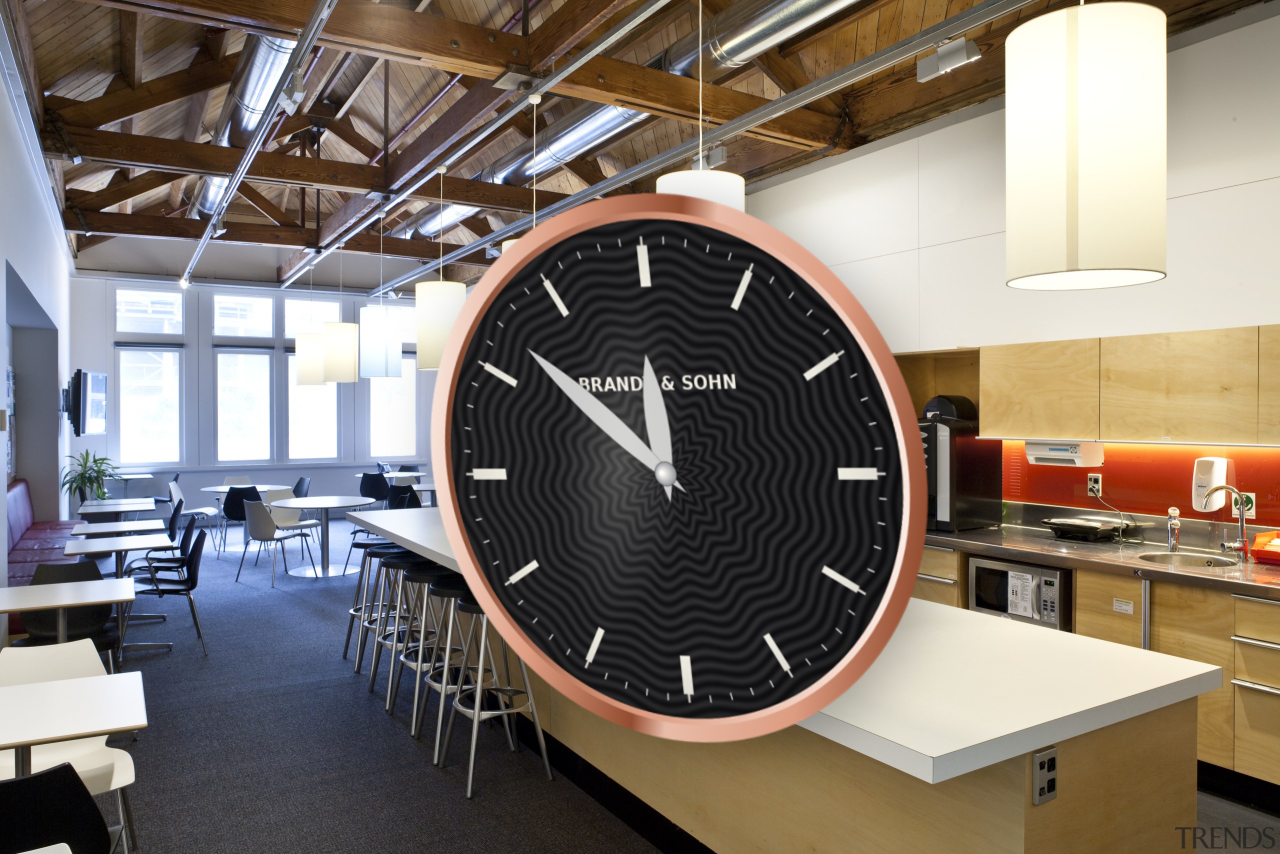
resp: 11,52
